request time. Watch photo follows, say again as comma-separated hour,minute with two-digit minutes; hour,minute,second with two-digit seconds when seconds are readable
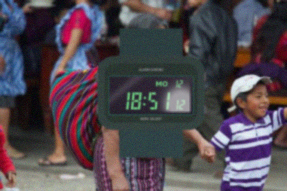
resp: 18,51
